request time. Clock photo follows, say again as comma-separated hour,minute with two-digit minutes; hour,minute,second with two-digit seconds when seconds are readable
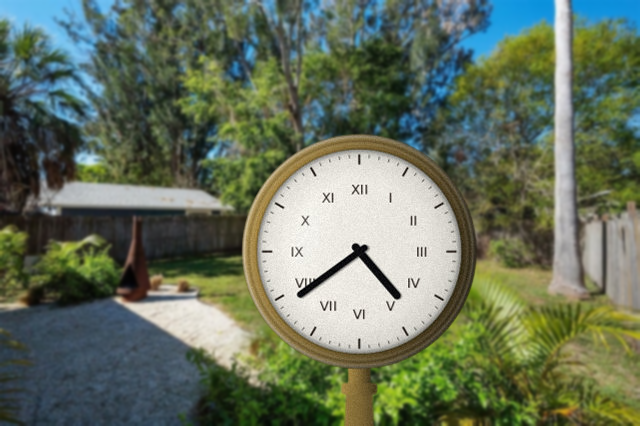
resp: 4,39
